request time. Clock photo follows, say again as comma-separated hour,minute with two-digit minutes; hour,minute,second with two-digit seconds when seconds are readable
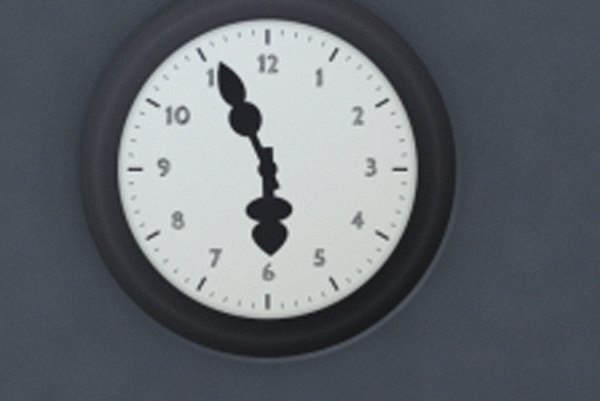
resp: 5,56
